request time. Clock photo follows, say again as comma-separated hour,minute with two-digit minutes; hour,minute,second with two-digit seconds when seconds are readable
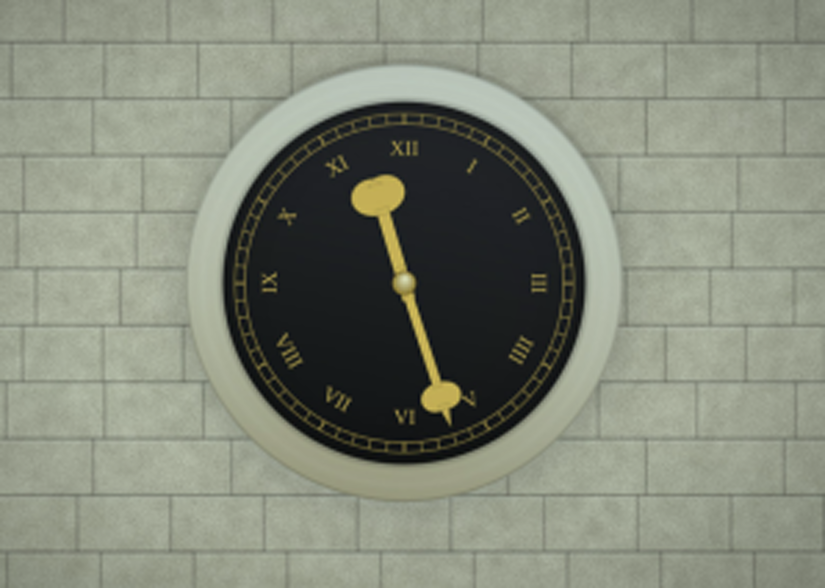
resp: 11,27
